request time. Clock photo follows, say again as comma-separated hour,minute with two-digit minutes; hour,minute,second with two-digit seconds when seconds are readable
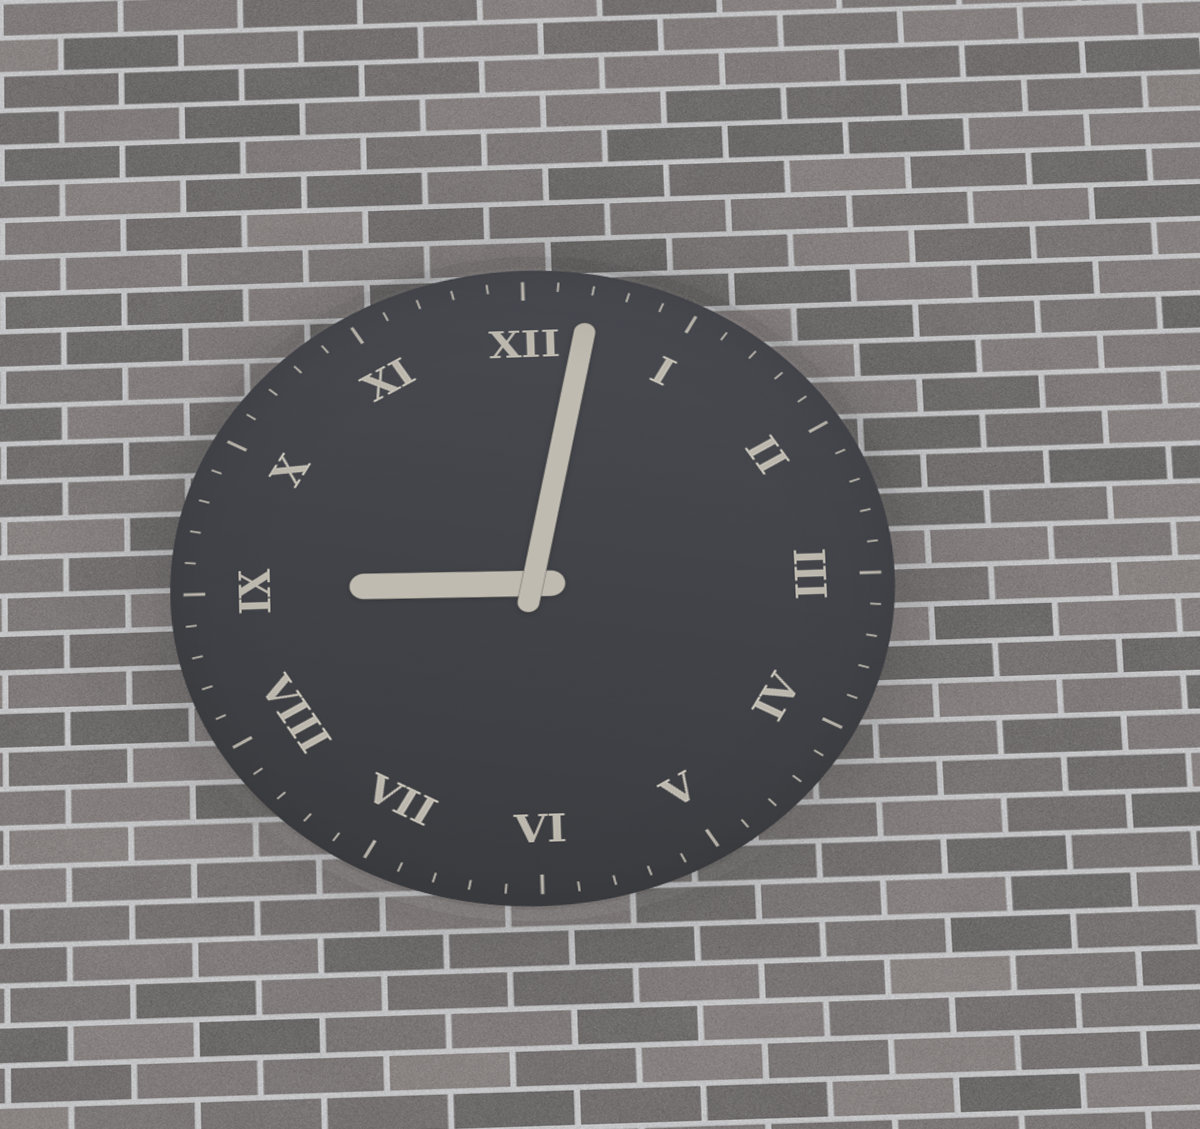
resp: 9,02
